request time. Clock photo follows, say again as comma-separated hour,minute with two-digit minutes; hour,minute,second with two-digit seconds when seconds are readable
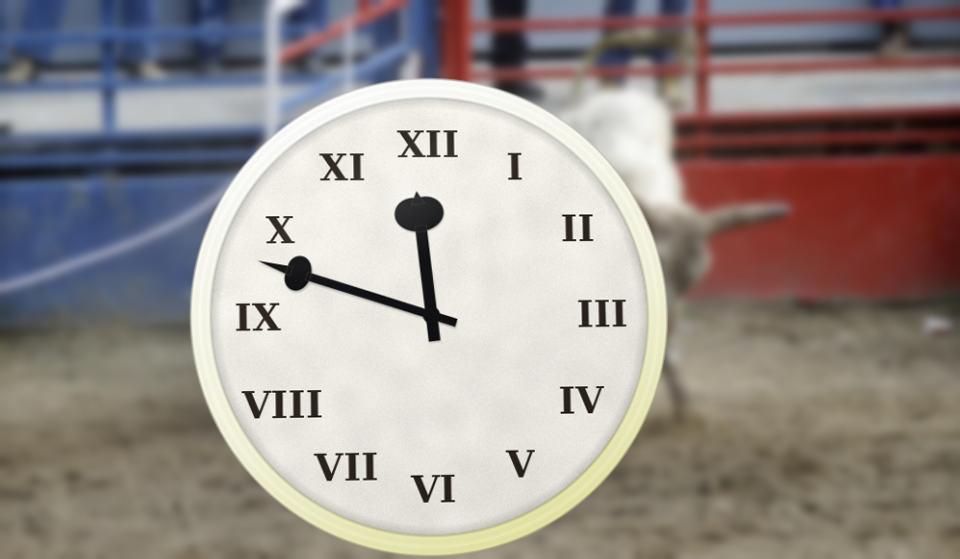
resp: 11,48
